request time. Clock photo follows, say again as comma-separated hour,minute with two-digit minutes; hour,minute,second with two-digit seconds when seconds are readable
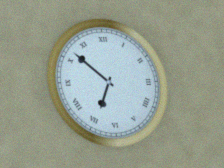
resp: 6,52
